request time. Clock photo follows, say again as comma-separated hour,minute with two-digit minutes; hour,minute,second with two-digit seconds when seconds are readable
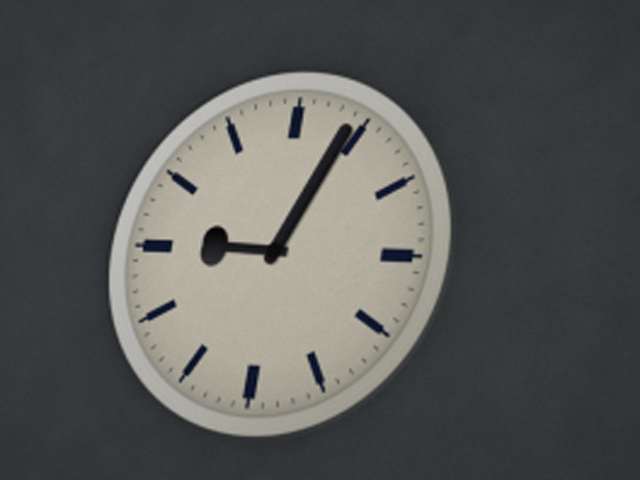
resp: 9,04
